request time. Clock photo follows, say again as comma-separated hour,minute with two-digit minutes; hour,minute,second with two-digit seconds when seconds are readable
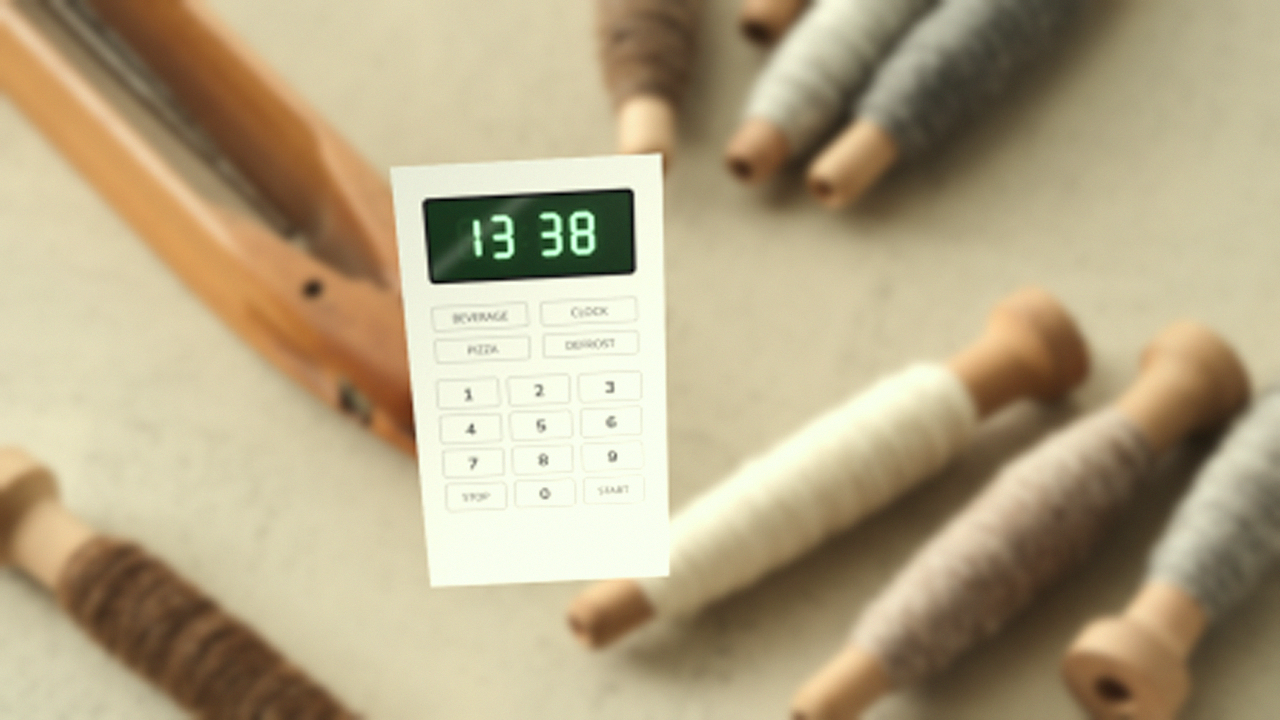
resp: 13,38
